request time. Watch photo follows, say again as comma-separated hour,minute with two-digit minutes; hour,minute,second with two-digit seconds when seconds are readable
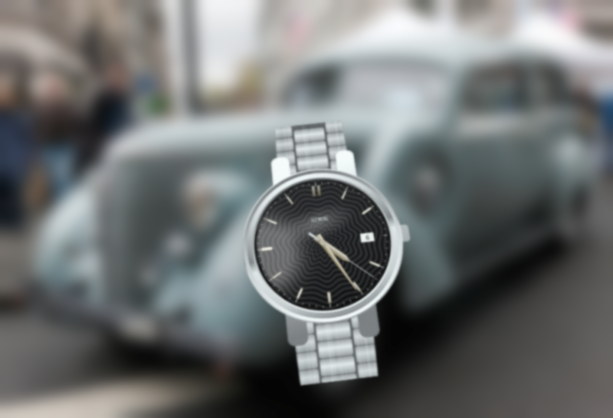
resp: 4,25,22
